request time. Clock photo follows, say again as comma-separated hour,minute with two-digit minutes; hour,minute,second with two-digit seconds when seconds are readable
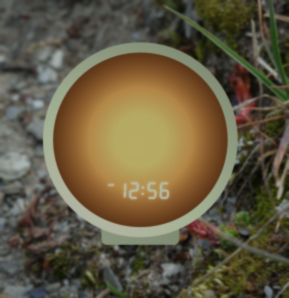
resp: 12,56
